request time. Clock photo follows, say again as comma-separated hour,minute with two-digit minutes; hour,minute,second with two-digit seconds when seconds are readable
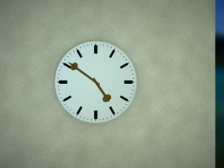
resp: 4,51
